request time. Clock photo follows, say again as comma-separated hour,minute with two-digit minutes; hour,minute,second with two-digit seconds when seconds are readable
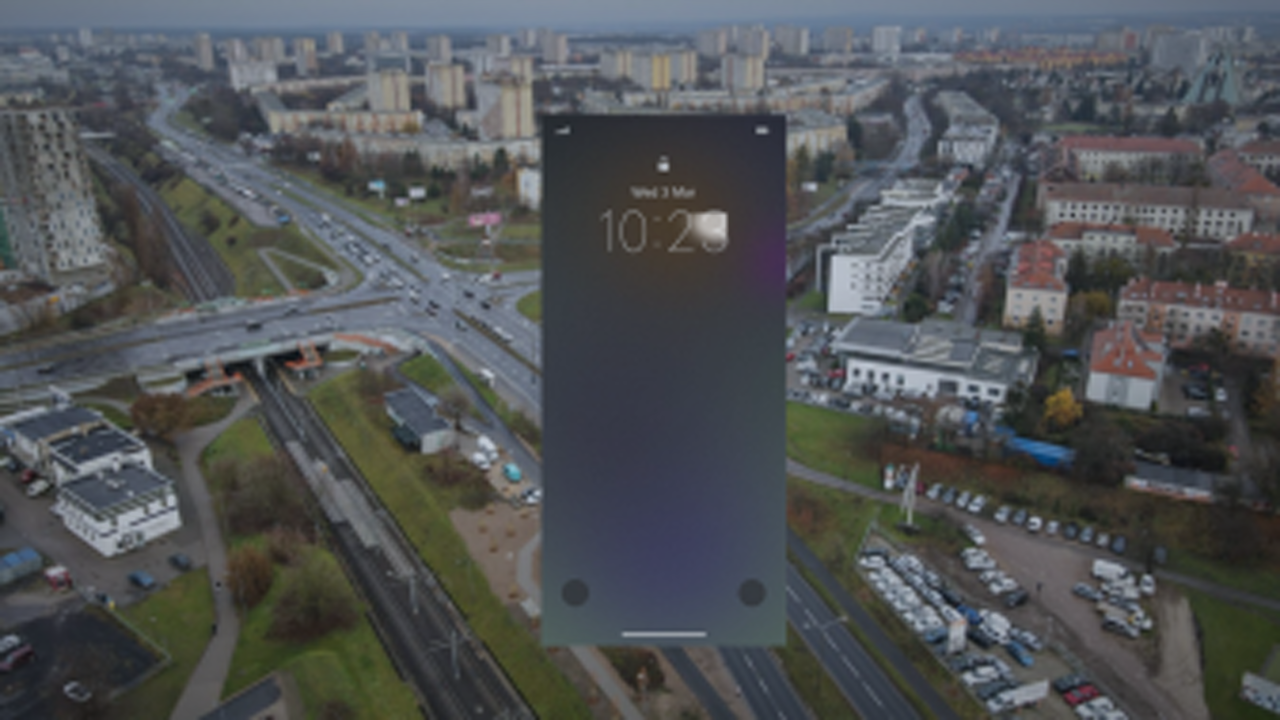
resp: 10,23
